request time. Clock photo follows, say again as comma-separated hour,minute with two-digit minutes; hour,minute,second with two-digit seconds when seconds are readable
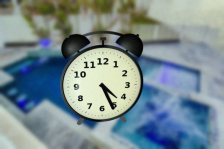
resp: 4,26
